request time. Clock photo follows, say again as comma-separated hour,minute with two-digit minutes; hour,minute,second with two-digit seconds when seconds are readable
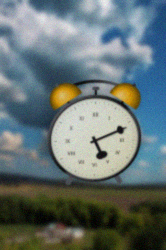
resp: 5,11
